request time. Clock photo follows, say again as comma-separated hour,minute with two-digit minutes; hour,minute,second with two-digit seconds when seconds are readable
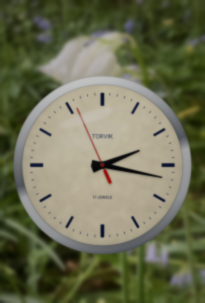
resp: 2,16,56
